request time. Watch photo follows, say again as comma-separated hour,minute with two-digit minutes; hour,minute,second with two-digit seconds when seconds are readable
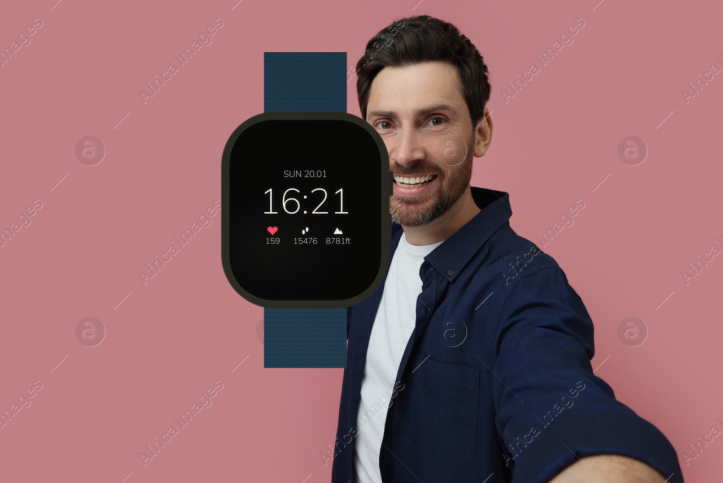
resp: 16,21
